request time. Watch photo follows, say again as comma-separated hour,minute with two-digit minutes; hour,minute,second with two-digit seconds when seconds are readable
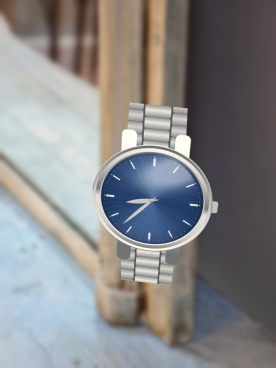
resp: 8,37
